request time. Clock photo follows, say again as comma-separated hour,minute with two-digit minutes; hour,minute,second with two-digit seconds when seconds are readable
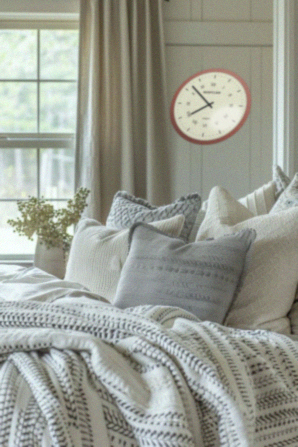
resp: 7,52
